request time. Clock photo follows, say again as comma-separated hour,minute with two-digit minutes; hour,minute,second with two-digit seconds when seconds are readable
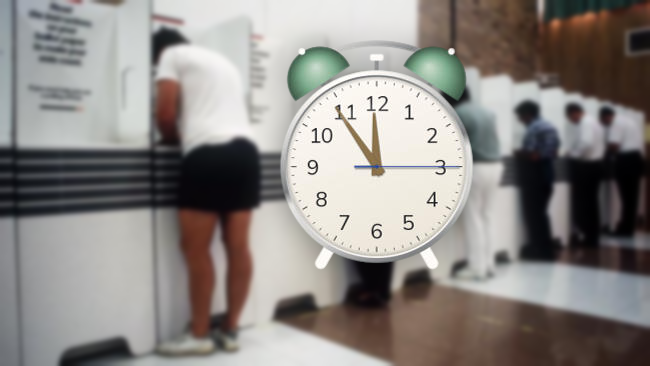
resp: 11,54,15
